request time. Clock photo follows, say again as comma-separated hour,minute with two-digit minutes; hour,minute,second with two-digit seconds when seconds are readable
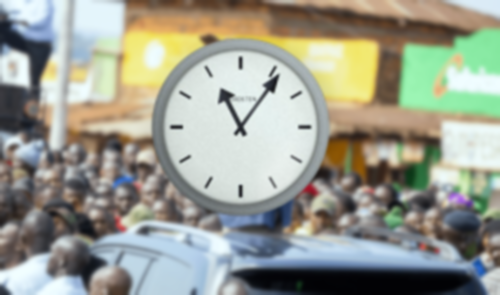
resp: 11,06
